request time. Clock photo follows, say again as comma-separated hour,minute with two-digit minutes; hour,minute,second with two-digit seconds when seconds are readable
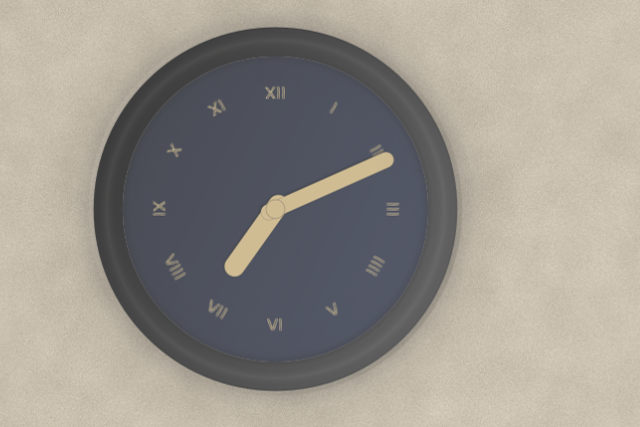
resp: 7,11
